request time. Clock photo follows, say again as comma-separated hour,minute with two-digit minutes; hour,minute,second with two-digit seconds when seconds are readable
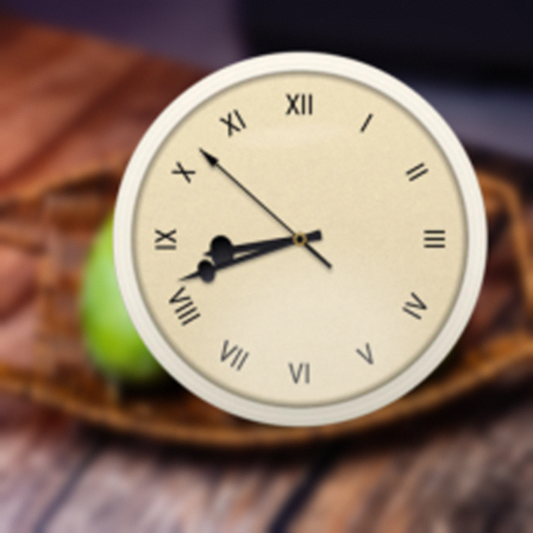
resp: 8,41,52
